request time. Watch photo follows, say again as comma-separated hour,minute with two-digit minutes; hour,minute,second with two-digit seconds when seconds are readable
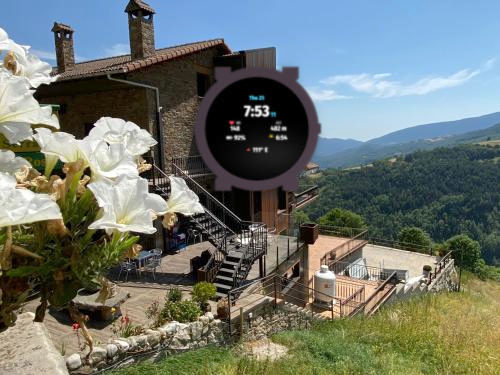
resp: 7,53
